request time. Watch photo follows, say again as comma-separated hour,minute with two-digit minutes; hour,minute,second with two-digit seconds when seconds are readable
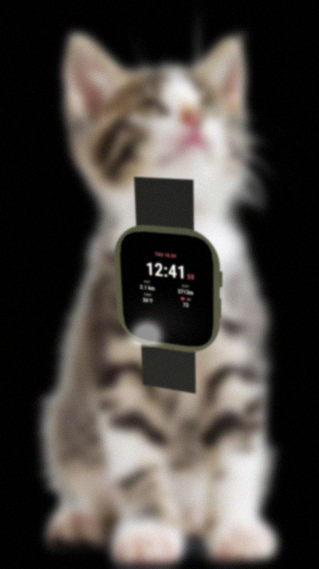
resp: 12,41
